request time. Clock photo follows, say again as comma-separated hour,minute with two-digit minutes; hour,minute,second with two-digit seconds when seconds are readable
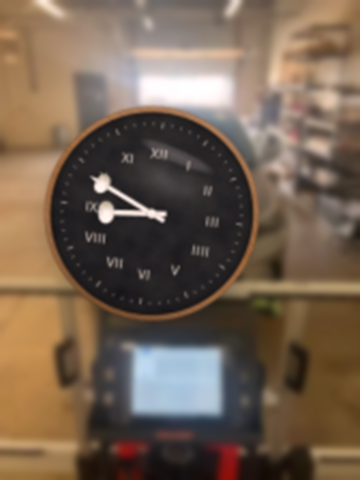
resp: 8,49
